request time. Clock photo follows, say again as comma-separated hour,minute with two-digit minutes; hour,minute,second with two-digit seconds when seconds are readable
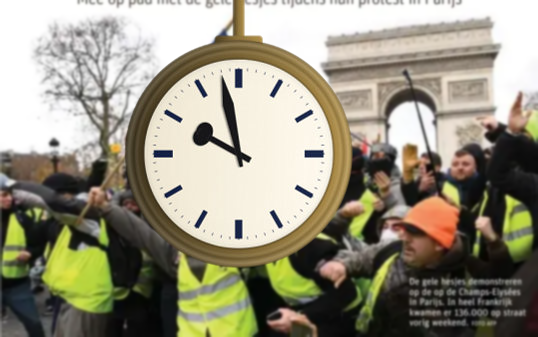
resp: 9,58
